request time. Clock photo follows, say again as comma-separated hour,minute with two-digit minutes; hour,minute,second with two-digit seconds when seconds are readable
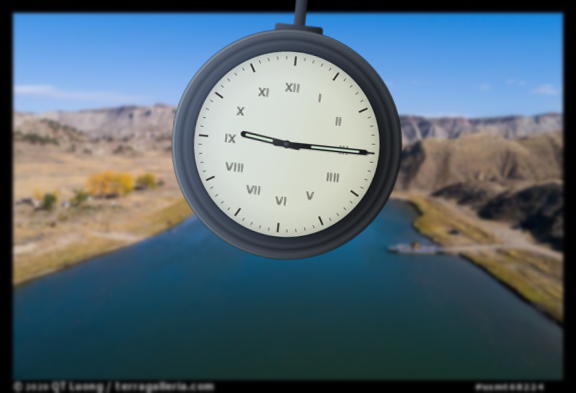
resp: 9,15
